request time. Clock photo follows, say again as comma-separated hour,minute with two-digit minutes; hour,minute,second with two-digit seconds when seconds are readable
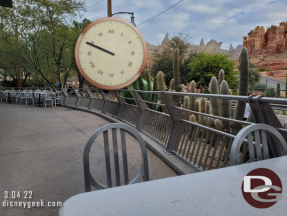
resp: 9,49
